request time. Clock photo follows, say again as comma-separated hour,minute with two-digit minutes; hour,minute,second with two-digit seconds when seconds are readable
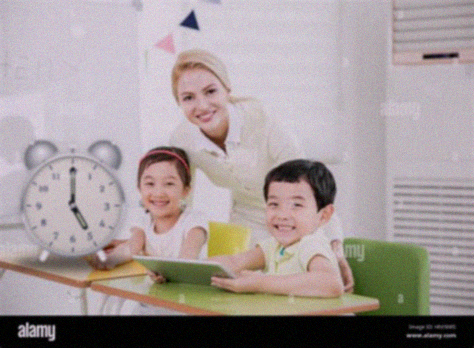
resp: 5,00
